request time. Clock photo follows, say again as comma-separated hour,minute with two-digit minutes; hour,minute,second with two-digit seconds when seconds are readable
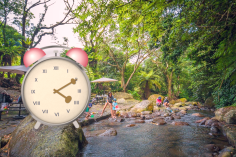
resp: 4,10
